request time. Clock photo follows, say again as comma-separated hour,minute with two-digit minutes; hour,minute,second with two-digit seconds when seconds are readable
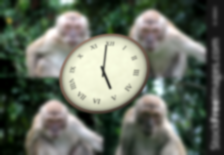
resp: 4,59
